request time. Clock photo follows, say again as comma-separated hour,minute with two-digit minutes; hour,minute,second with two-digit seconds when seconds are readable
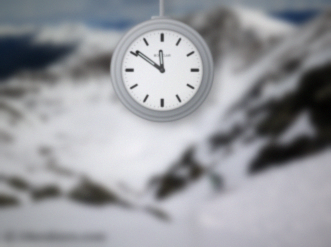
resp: 11,51
